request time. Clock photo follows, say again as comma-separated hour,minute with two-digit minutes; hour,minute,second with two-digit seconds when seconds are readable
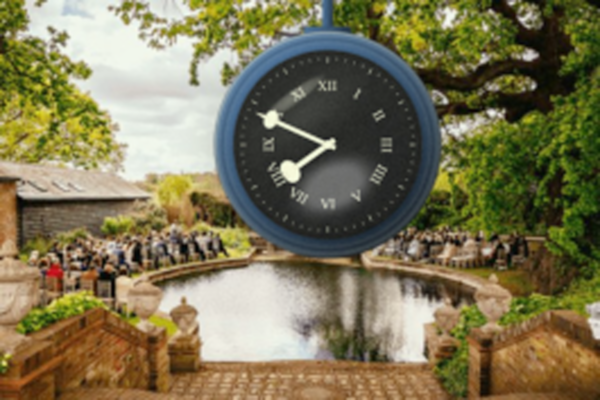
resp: 7,49
